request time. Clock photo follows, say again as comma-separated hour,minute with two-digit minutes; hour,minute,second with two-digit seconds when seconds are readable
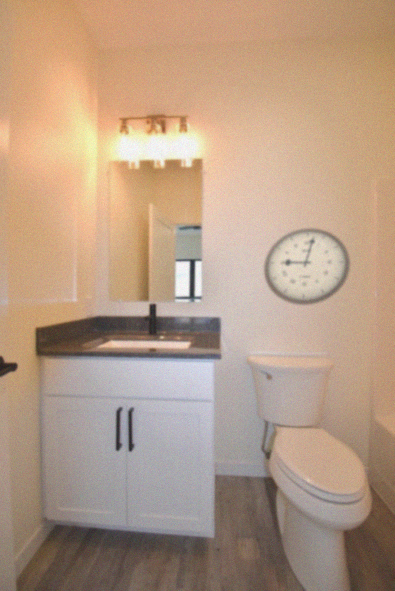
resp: 9,02
